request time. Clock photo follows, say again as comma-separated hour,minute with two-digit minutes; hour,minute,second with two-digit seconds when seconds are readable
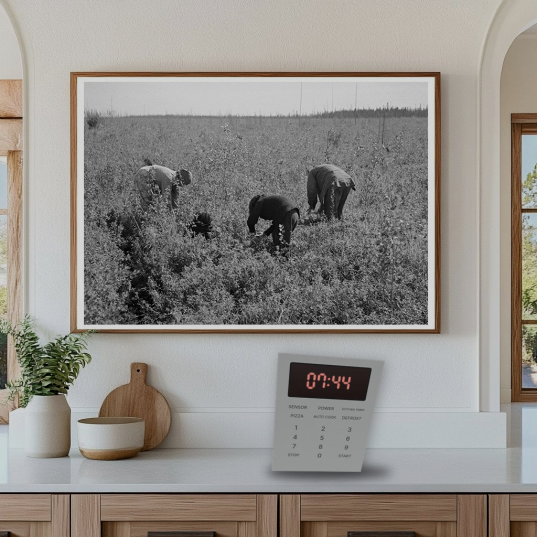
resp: 7,44
